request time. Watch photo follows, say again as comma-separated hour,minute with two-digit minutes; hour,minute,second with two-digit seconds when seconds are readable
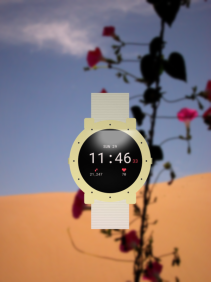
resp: 11,46
